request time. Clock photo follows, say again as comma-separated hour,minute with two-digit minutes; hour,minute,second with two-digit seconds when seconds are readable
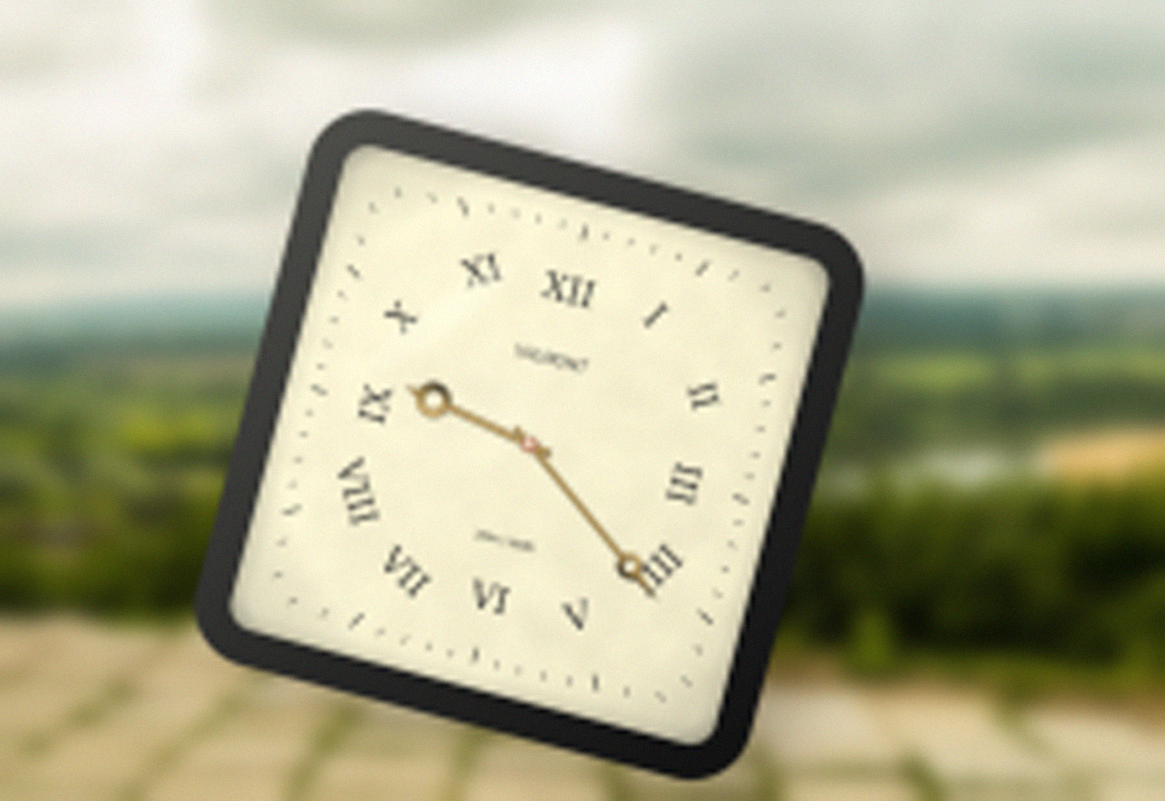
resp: 9,21
